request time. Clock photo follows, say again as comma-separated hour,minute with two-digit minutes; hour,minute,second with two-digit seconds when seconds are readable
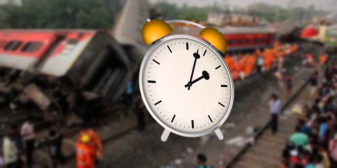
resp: 2,03
